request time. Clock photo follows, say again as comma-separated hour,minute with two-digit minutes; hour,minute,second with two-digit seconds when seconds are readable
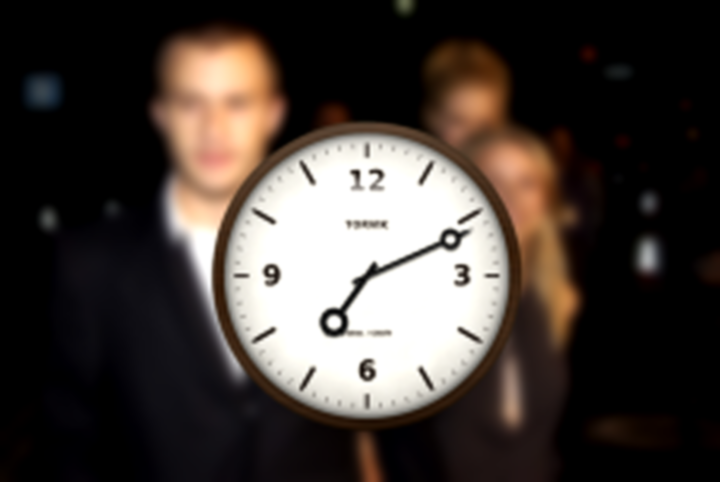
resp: 7,11
